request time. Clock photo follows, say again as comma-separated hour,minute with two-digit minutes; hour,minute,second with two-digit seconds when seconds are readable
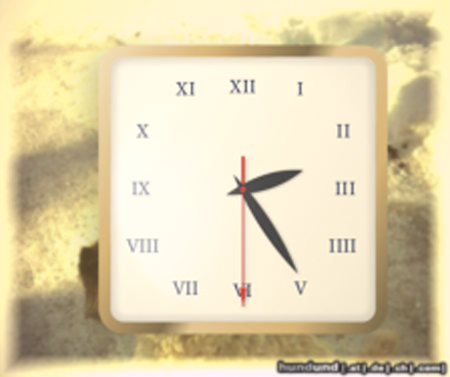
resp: 2,24,30
